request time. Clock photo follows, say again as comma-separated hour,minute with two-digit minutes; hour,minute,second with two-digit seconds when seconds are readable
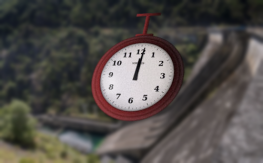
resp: 12,01
